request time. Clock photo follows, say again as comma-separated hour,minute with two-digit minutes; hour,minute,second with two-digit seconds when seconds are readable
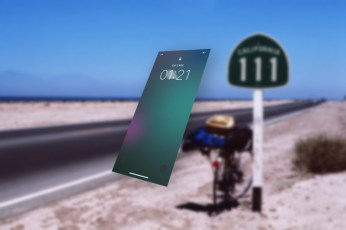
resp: 1,21
